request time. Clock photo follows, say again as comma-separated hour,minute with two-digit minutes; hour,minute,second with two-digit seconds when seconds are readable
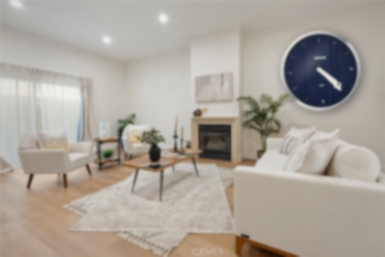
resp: 4,23
